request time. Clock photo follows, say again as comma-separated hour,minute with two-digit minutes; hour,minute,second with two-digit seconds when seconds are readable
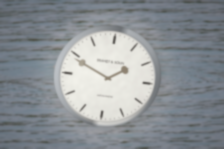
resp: 1,49
